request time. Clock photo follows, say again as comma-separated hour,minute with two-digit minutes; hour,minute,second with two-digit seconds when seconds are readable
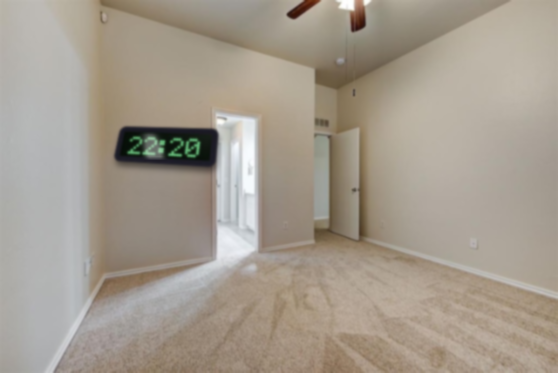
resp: 22,20
